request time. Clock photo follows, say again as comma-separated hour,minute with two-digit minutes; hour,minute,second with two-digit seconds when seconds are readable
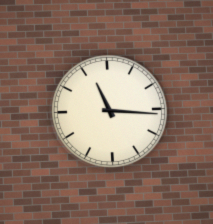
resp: 11,16
